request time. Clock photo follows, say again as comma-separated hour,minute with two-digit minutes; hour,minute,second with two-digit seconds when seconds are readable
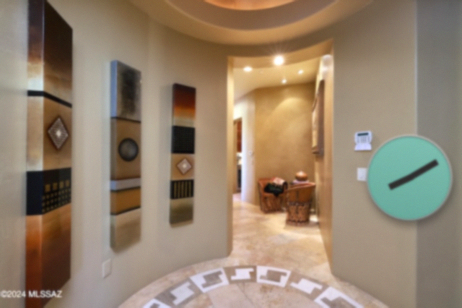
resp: 8,10
